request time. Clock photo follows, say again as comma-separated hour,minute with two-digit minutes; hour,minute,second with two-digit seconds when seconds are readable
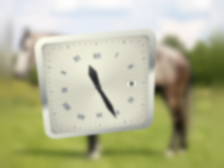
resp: 11,26
